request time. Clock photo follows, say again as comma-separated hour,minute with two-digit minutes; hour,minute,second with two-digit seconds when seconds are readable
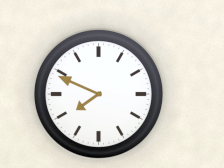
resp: 7,49
